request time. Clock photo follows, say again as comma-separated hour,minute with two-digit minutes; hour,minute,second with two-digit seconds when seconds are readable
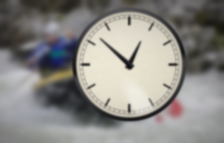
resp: 12,52
